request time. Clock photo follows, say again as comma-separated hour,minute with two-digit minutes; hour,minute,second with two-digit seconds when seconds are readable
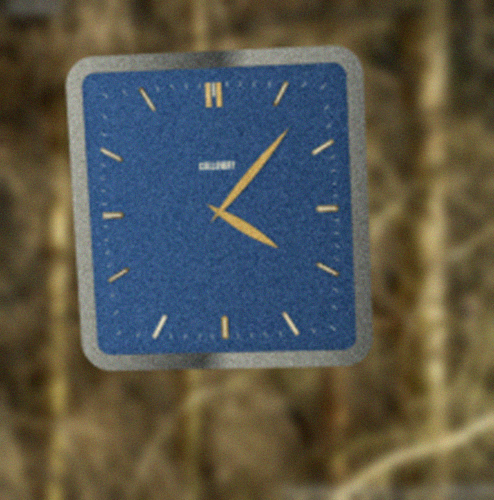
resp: 4,07
